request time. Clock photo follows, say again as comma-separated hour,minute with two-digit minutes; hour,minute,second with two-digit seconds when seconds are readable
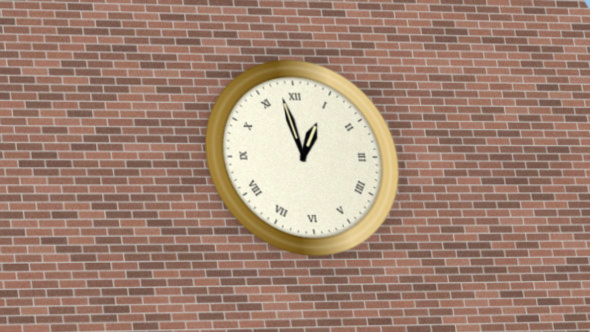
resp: 12,58
